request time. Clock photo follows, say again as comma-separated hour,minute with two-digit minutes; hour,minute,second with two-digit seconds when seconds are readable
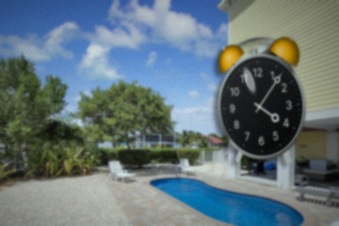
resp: 4,07
